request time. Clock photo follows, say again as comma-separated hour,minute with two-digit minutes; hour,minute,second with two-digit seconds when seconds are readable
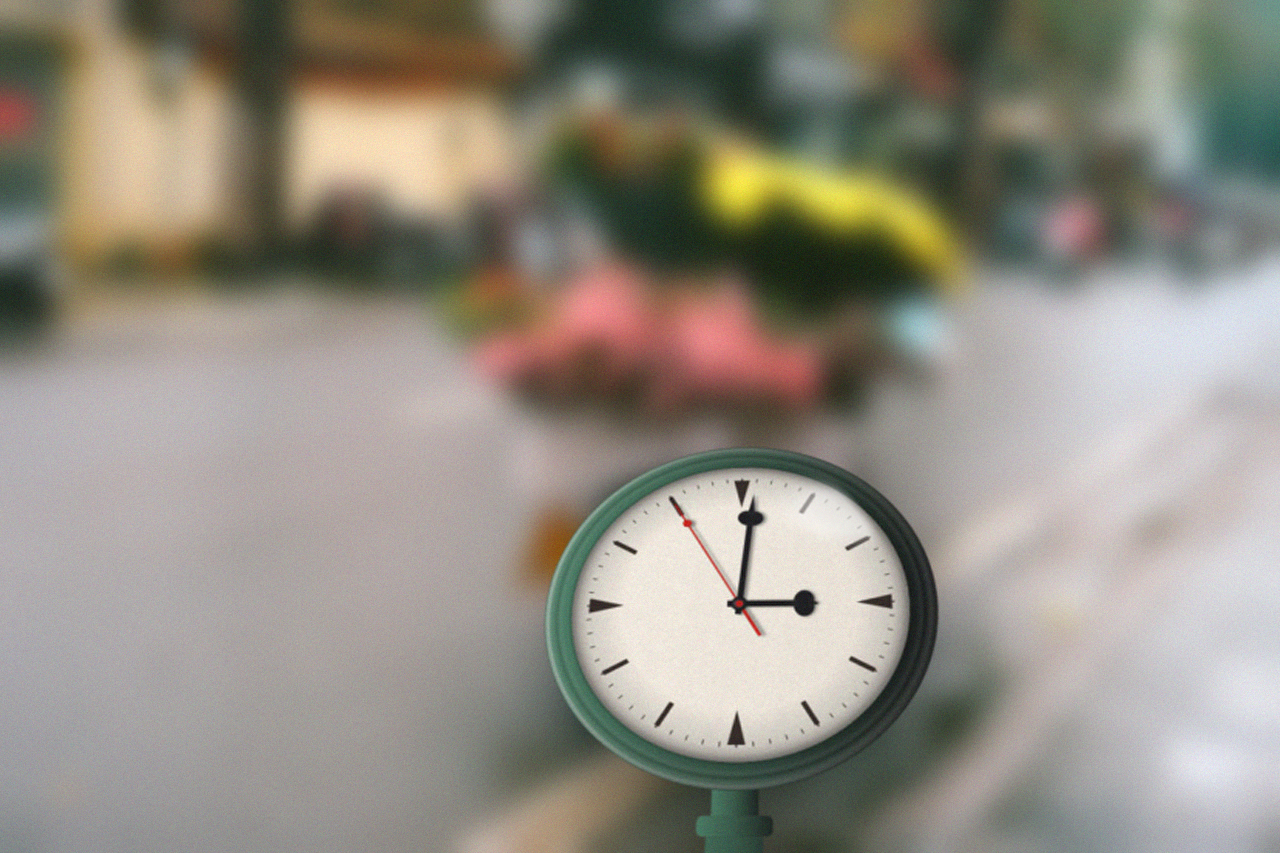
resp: 3,00,55
